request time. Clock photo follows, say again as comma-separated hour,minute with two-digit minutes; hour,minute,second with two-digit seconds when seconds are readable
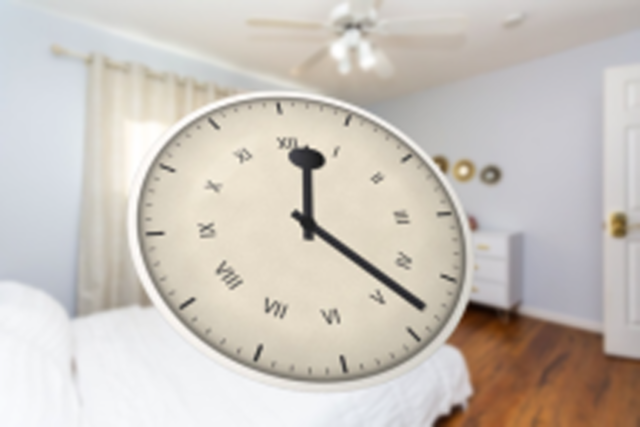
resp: 12,23
